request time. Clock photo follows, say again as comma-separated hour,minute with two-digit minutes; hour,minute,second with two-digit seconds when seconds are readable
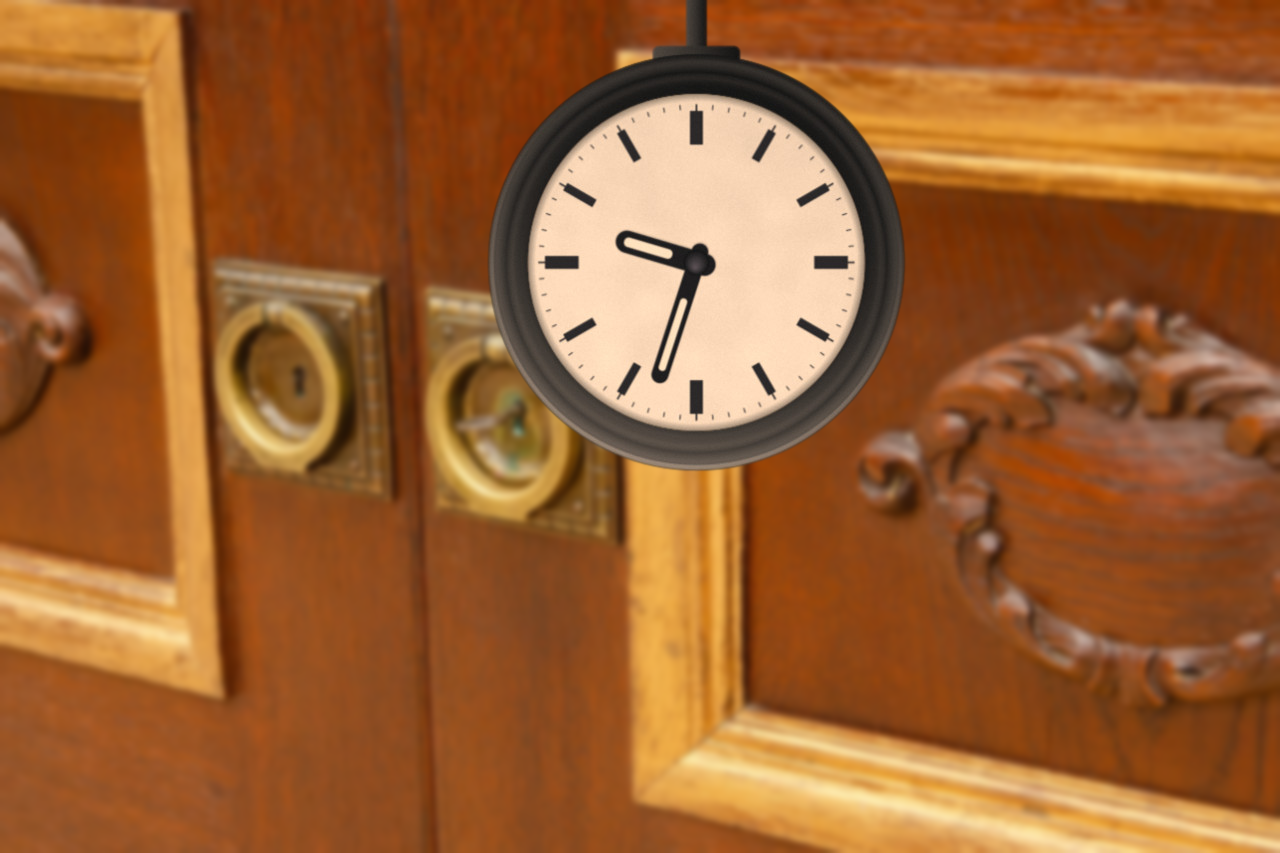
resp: 9,33
